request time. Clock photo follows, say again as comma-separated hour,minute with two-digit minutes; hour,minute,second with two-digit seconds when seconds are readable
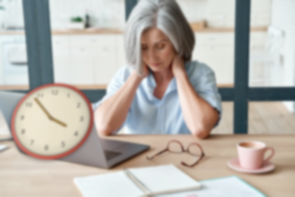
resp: 3,53
